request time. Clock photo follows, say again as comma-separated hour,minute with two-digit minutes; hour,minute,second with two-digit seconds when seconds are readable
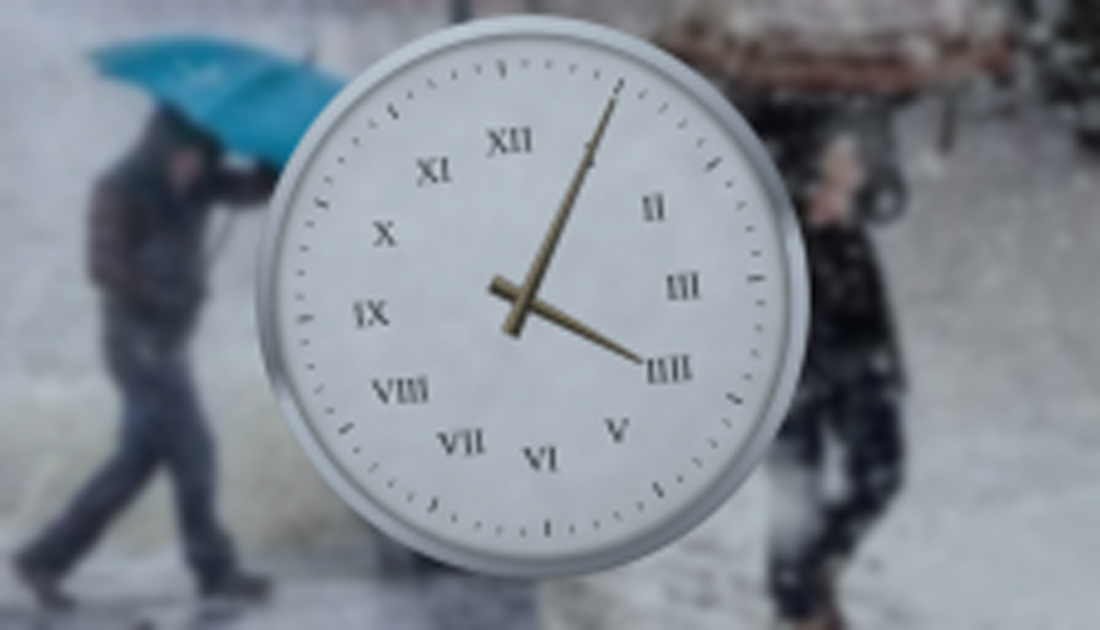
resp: 4,05
